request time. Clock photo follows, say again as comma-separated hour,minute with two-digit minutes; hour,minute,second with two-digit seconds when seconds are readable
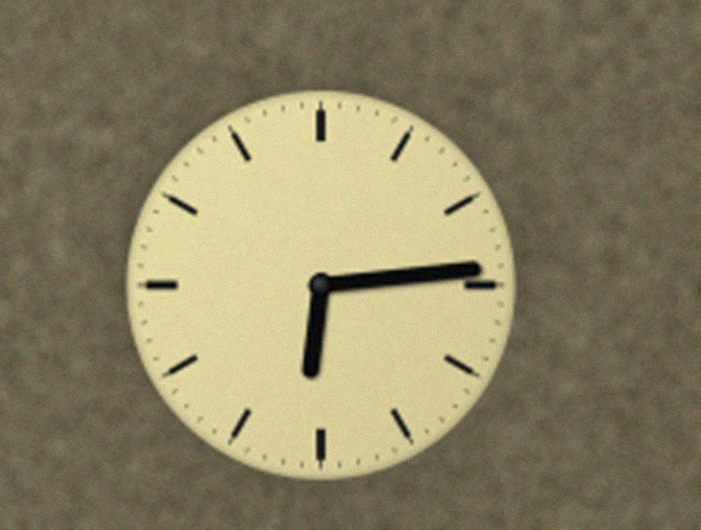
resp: 6,14
